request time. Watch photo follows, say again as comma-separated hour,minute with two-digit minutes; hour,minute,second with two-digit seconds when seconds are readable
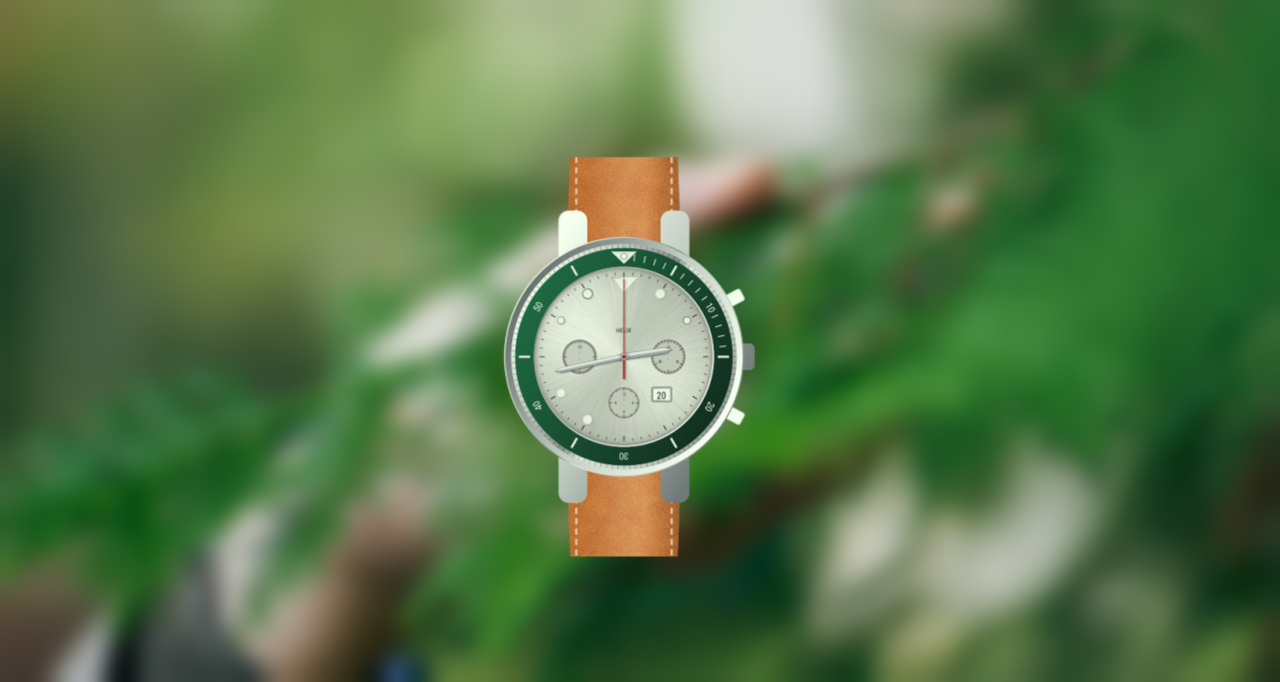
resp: 2,43
